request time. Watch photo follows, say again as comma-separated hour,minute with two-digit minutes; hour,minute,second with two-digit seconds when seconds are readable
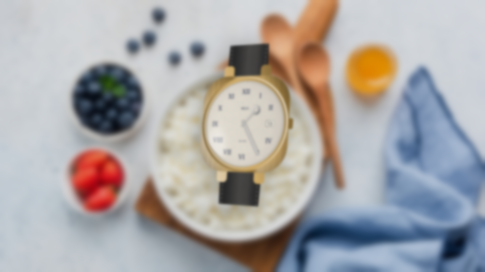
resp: 1,25
